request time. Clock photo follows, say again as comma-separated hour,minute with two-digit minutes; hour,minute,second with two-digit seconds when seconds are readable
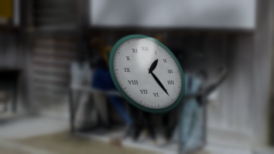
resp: 1,25
